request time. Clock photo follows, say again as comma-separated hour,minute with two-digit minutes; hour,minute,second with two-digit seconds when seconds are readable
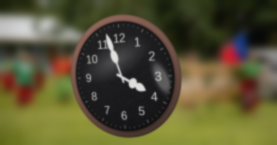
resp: 3,57
